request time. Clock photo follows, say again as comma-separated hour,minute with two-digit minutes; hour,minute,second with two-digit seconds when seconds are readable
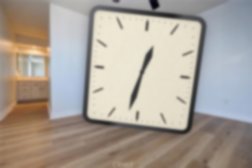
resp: 12,32
